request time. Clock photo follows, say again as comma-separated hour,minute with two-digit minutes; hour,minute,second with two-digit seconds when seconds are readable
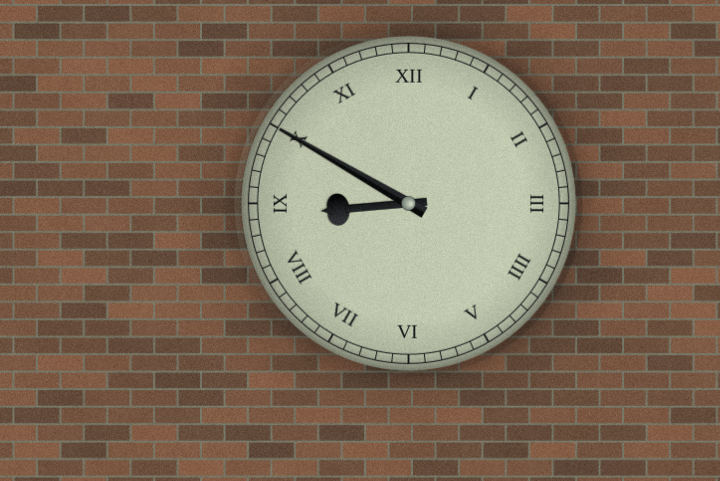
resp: 8,50
